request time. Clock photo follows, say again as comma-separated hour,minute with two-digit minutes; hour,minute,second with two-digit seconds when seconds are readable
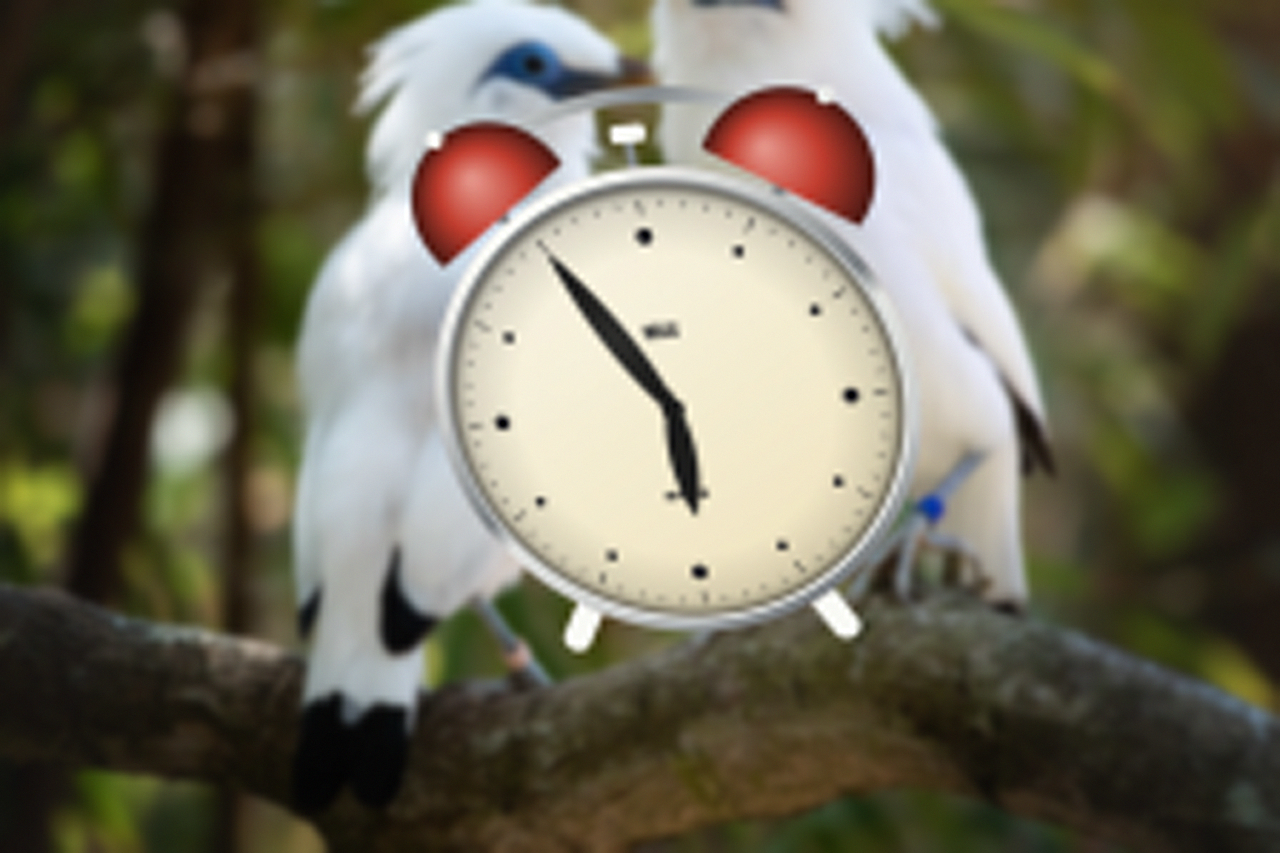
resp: 5,55
